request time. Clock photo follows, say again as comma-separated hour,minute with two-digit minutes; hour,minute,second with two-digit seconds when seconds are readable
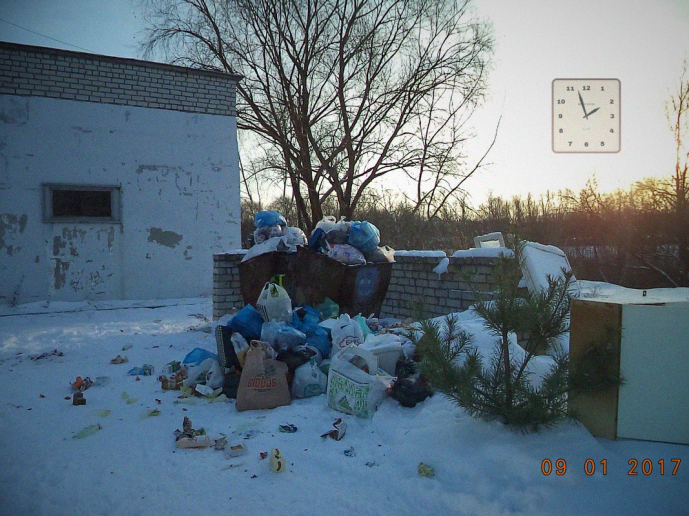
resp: 1,57
